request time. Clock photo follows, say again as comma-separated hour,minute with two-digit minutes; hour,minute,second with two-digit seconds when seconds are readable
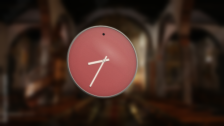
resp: 8,35
